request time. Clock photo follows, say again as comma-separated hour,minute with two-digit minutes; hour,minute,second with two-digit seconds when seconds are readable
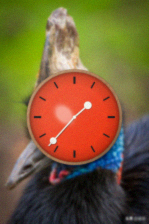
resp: 1,37
